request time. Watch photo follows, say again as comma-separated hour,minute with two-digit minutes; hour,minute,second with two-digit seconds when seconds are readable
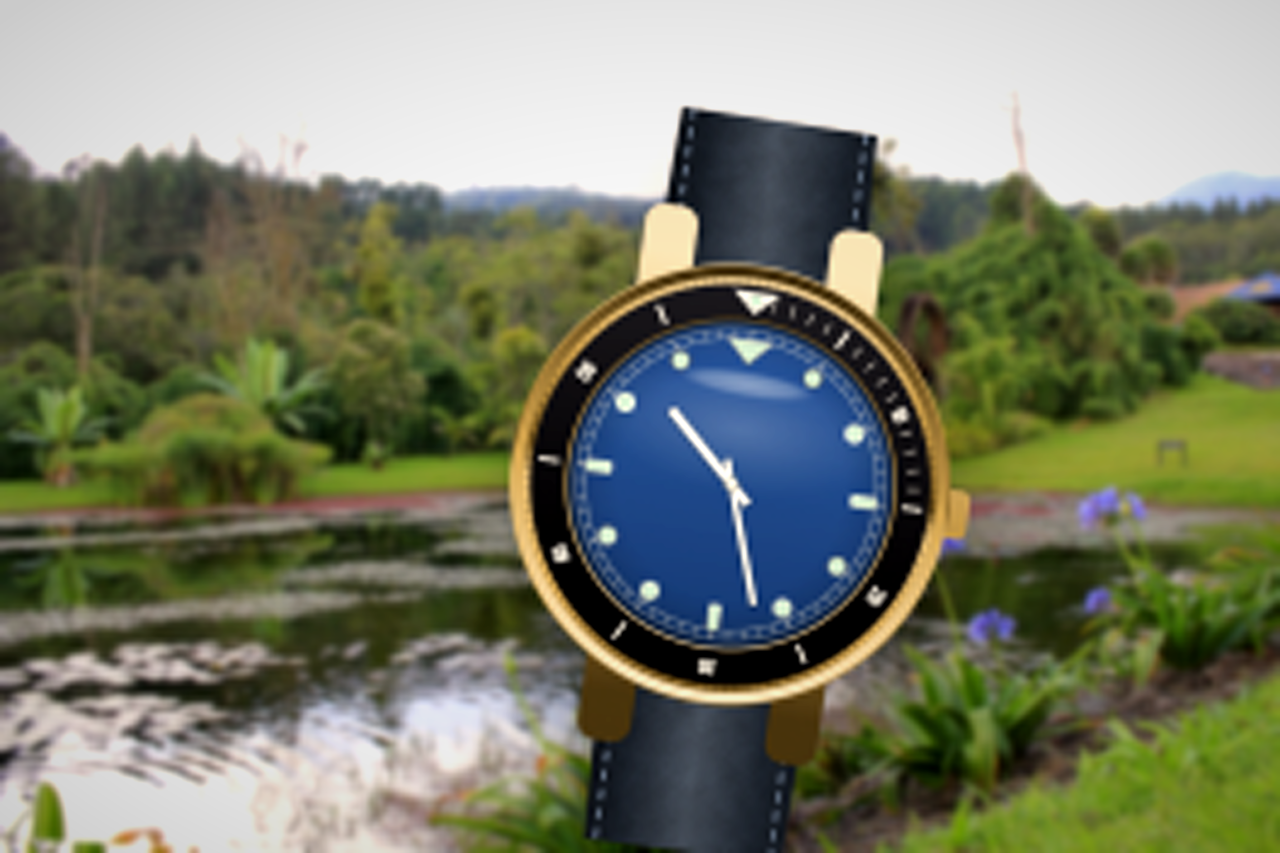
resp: 10,27
